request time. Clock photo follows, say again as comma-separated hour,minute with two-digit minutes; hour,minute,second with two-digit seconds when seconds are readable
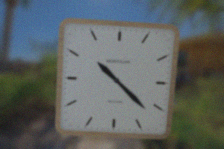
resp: 10,22
